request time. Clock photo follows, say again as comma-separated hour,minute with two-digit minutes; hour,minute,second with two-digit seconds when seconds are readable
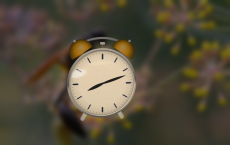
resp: 8,12
